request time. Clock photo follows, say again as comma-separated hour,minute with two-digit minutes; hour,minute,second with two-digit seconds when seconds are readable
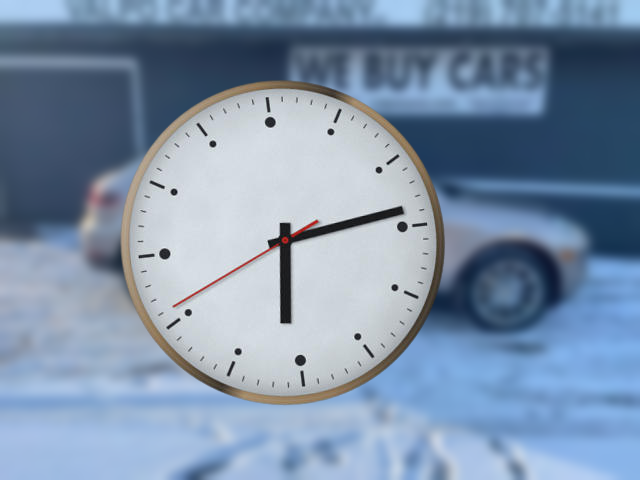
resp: 6,13,41
